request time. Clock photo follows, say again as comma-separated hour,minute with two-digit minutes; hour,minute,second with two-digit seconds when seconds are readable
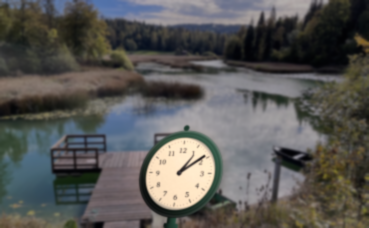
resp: 1,09
